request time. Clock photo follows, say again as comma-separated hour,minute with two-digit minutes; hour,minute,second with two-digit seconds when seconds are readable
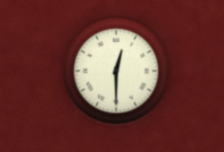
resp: 12,30
